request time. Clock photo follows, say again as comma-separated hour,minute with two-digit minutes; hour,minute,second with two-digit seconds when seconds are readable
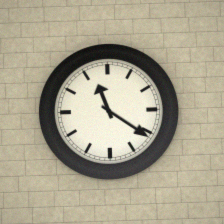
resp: 11,21
